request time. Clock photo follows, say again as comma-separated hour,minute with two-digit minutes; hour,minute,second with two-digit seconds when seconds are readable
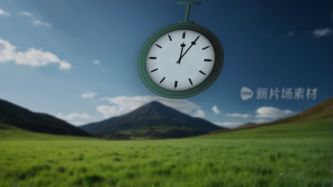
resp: 12,05
